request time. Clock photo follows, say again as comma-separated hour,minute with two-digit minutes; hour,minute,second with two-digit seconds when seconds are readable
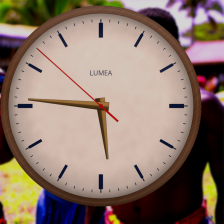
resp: 5,45,52
